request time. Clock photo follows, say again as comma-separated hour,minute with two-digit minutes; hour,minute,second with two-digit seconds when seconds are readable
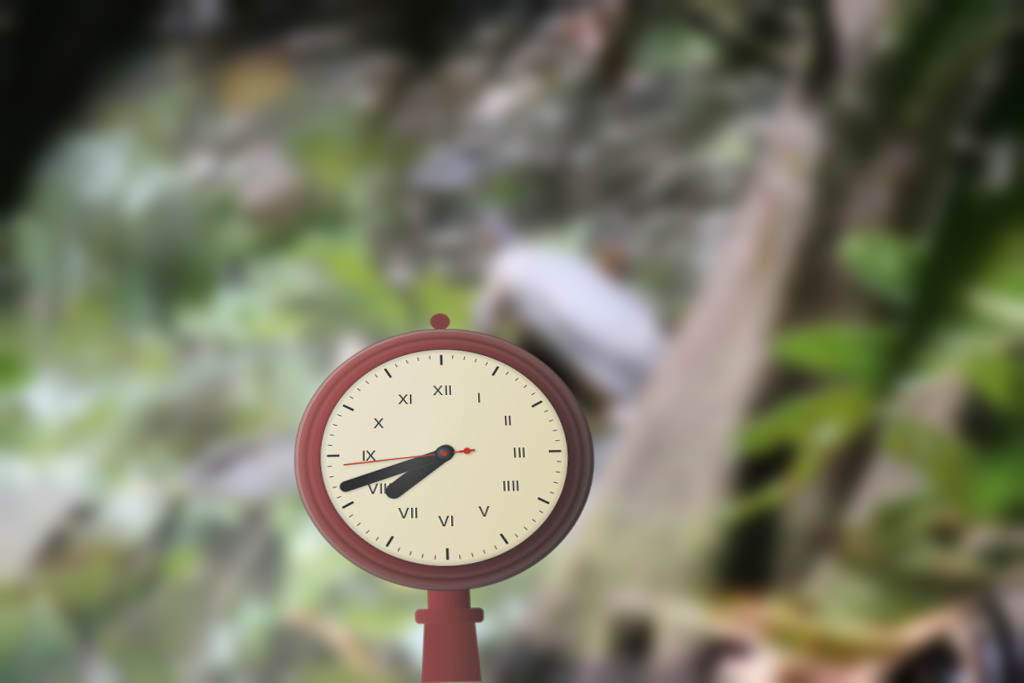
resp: 7,41,44
